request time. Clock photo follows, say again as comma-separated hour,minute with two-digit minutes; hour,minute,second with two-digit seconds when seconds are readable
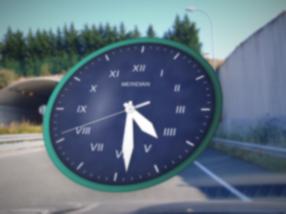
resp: 4,28,41
